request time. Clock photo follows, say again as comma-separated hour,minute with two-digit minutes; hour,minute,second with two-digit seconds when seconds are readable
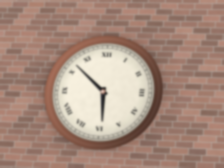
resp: 5,52
